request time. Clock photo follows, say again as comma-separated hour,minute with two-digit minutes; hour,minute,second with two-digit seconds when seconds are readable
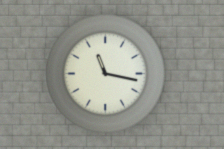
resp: 11,17
